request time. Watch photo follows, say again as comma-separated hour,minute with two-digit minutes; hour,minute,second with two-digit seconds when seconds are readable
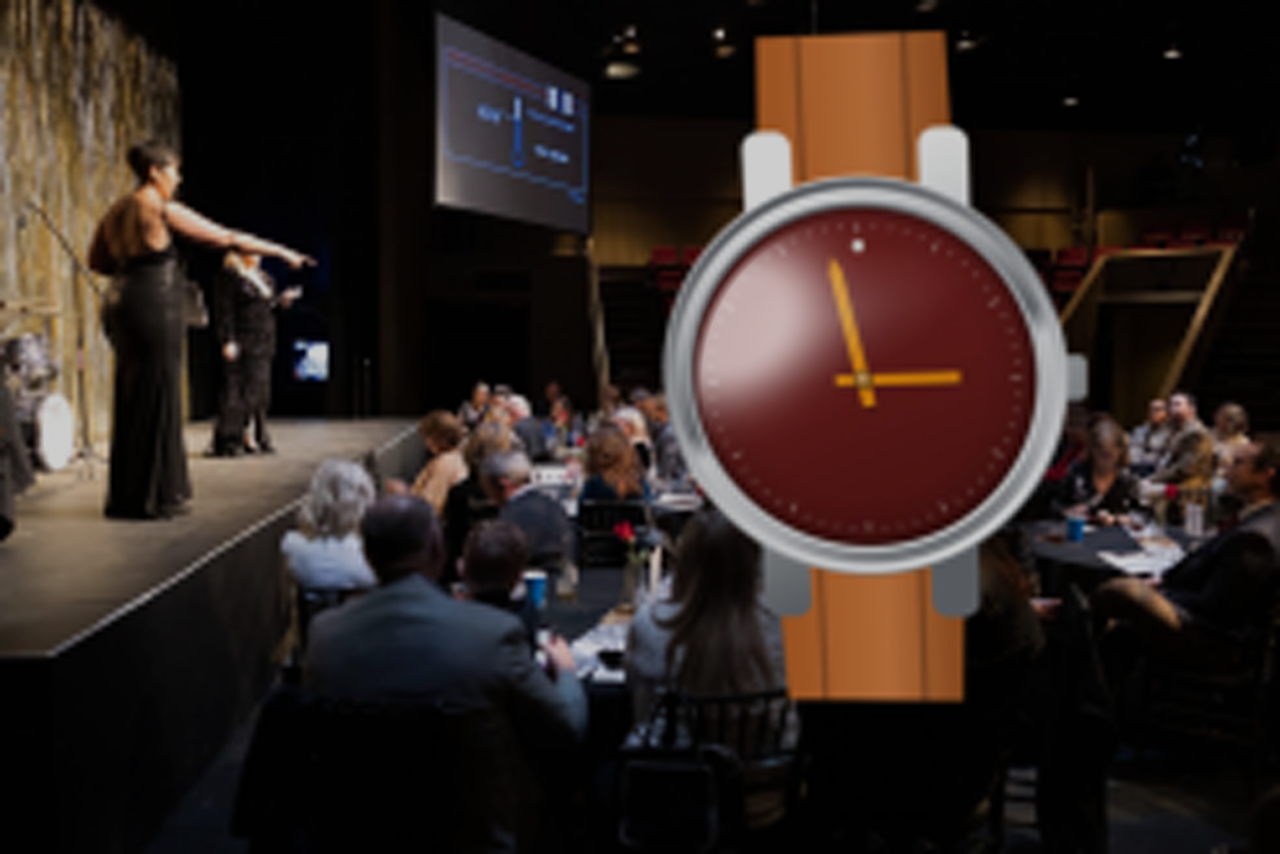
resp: 2,58
